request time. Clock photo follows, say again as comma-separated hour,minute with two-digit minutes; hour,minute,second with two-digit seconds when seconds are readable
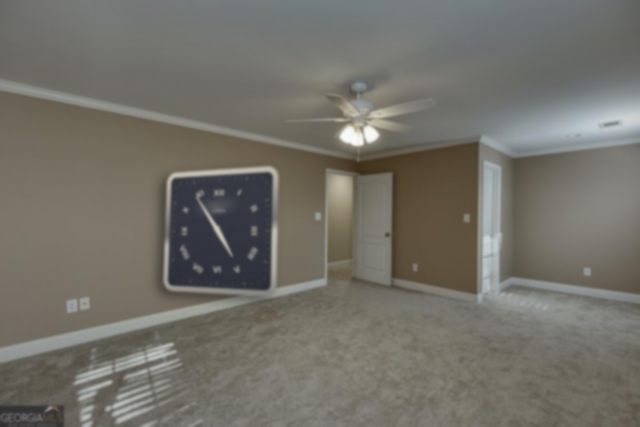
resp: 4,54
